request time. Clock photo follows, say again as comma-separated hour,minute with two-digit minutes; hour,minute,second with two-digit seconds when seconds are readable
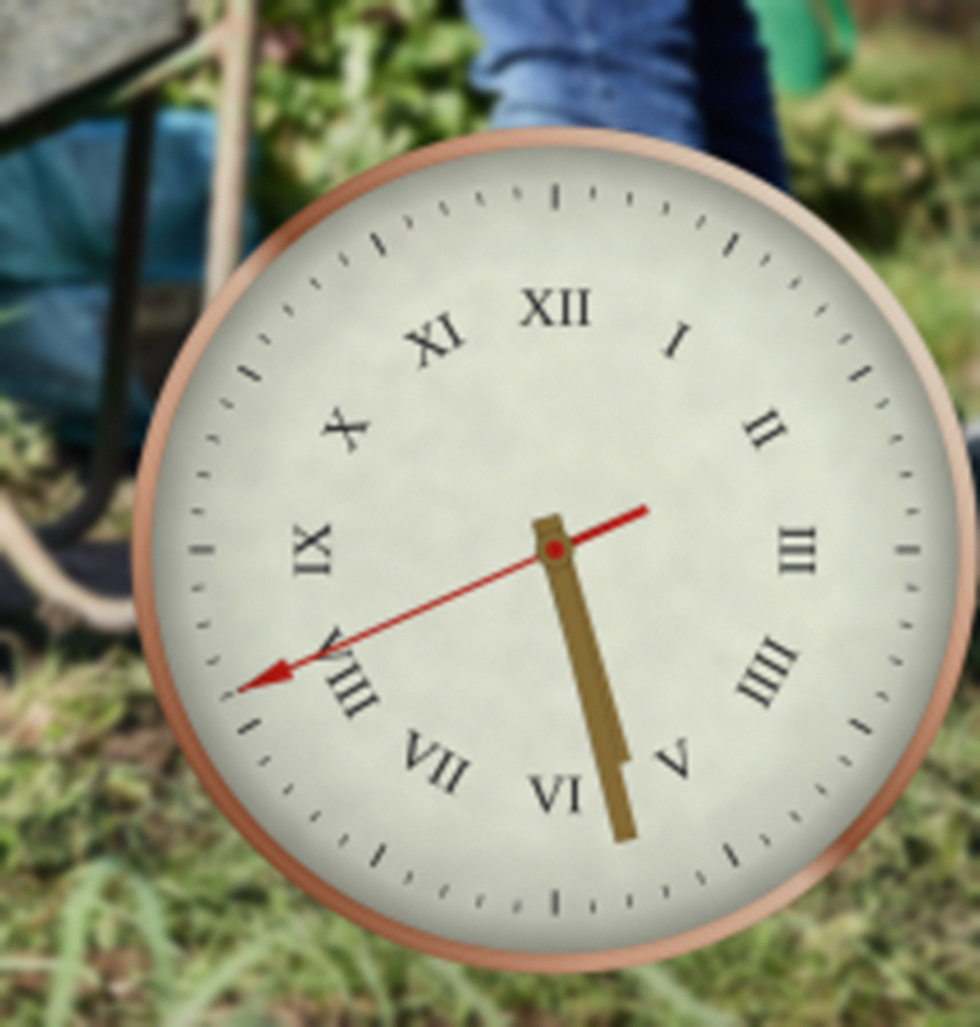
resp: 5,27,41
